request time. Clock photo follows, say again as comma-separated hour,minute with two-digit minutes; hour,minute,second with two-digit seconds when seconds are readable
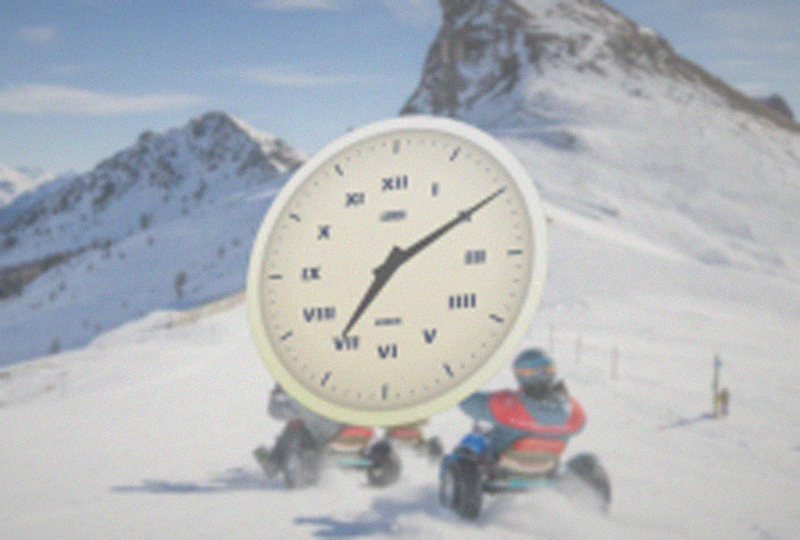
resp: 7,10
